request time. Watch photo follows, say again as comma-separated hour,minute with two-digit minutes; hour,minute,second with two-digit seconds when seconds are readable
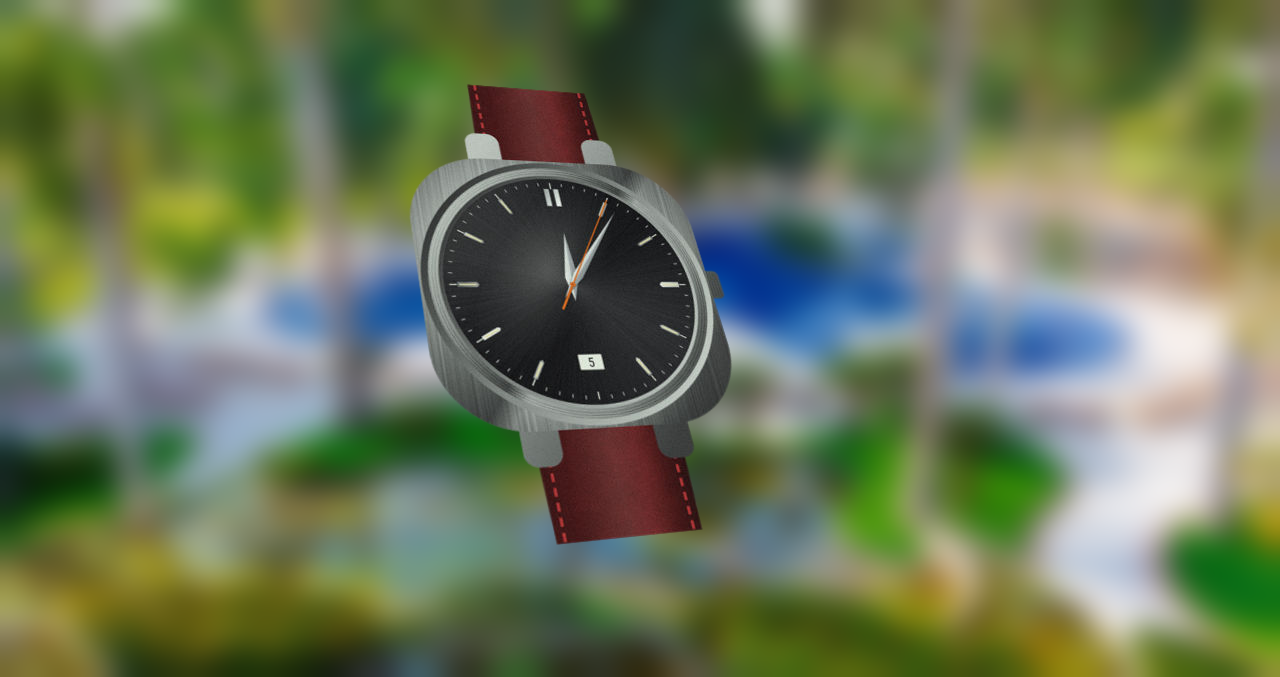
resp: 12,06,05
